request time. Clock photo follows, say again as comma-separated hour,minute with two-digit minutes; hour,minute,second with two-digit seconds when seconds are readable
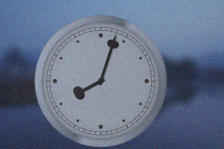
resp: 8,03
